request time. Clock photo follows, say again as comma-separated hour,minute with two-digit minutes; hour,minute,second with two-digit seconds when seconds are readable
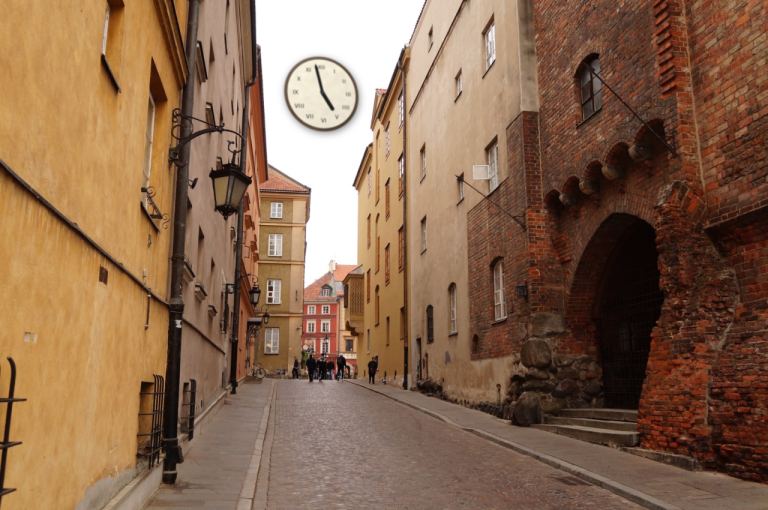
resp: 4,58
